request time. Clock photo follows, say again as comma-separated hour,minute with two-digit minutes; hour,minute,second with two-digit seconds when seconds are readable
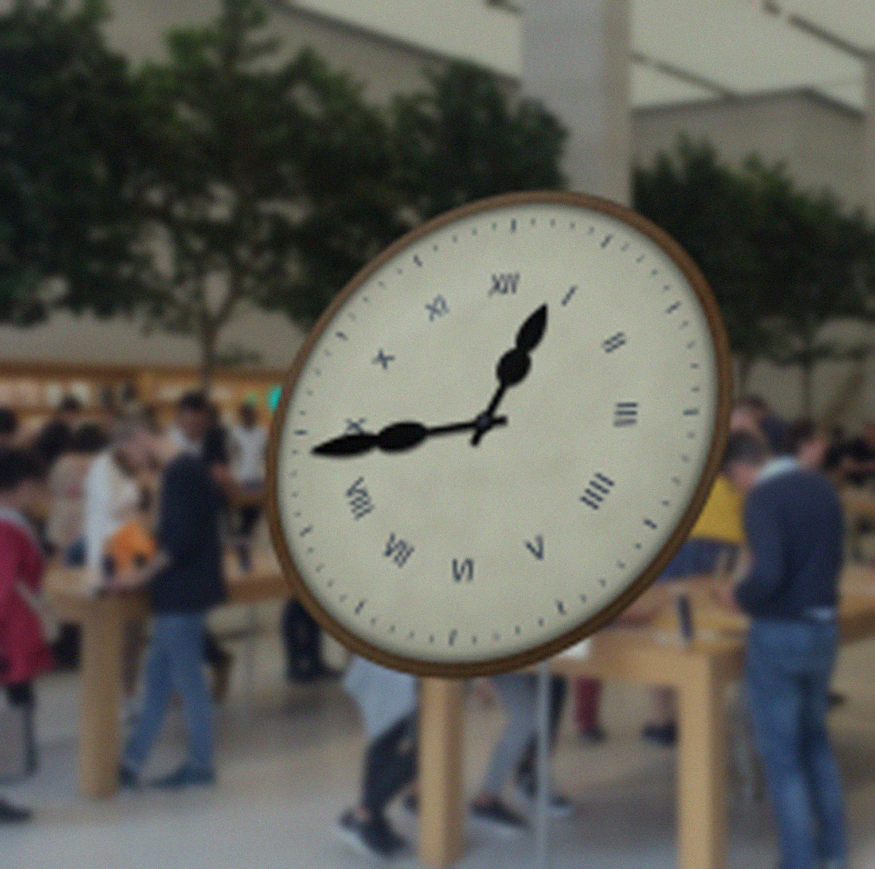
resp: 12,44
